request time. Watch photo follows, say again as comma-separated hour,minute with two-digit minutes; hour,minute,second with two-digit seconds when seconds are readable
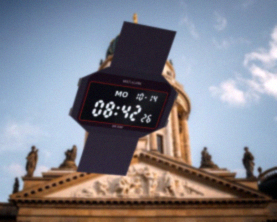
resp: 8,42
